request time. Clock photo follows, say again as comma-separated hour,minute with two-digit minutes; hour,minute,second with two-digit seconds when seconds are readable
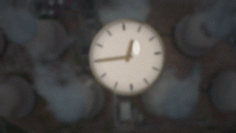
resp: 12,45
